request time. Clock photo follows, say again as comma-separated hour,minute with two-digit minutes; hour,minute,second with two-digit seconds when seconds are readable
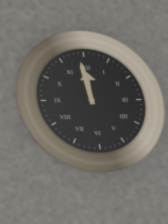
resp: 11,59
